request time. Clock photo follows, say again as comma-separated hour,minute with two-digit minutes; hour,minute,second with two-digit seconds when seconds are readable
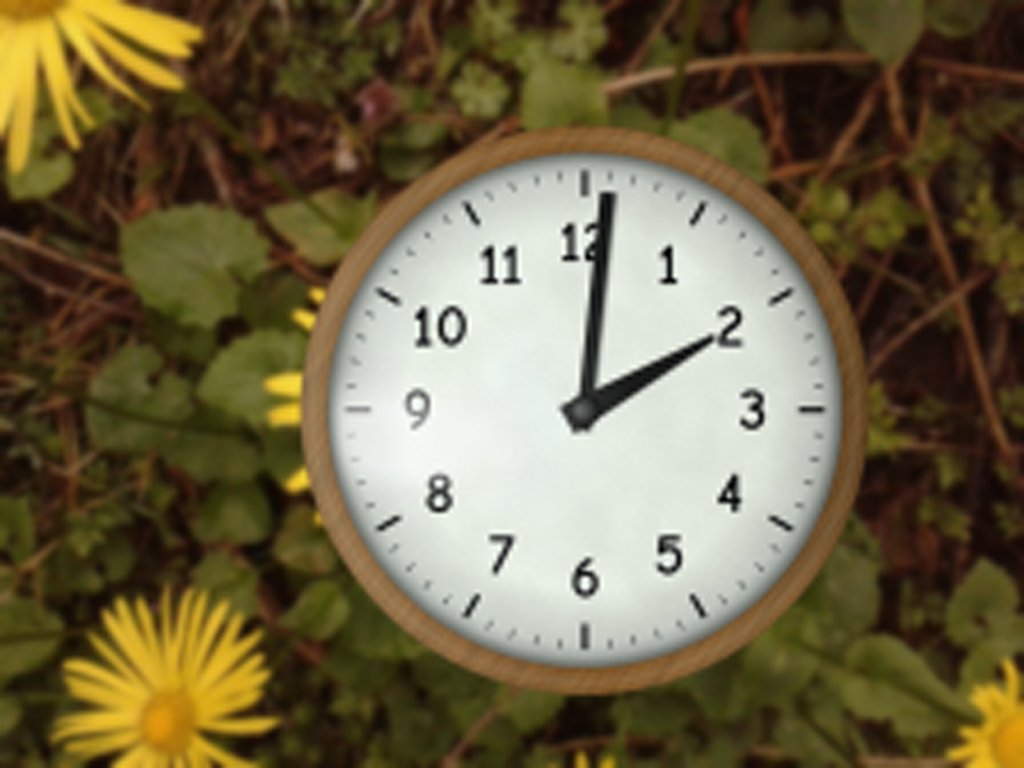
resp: 2,01
